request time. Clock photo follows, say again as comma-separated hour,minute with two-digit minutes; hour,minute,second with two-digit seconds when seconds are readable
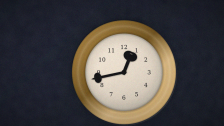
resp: 12,43
